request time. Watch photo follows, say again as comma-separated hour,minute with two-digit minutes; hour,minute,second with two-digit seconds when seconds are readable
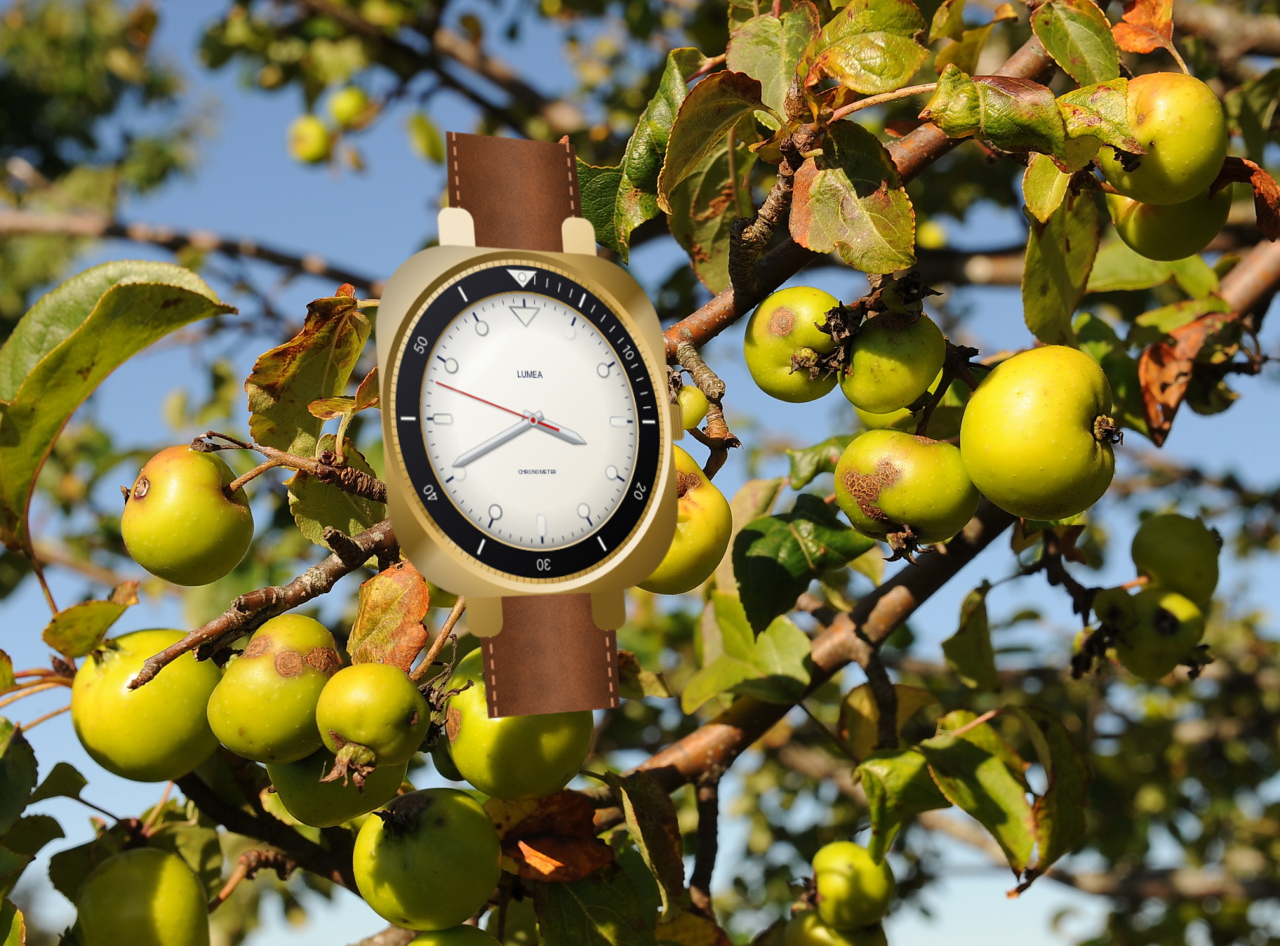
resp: 3,40,48
